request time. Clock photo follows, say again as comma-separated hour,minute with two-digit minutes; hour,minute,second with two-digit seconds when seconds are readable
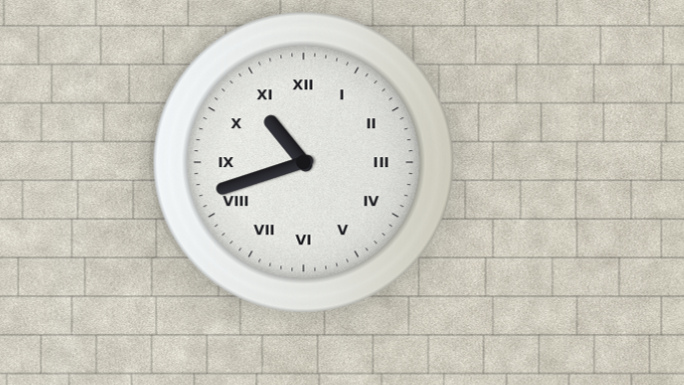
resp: 10,42
